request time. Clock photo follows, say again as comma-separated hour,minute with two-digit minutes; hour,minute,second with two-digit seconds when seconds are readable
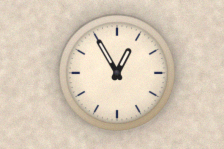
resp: 12,55
